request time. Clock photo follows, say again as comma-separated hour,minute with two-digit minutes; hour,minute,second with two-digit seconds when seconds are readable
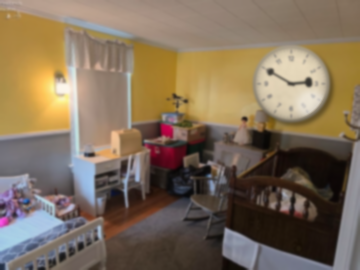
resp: 2,50
